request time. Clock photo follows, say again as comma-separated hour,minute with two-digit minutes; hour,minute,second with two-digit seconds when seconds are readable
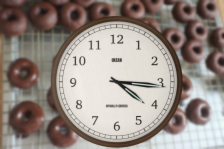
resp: 4,16
